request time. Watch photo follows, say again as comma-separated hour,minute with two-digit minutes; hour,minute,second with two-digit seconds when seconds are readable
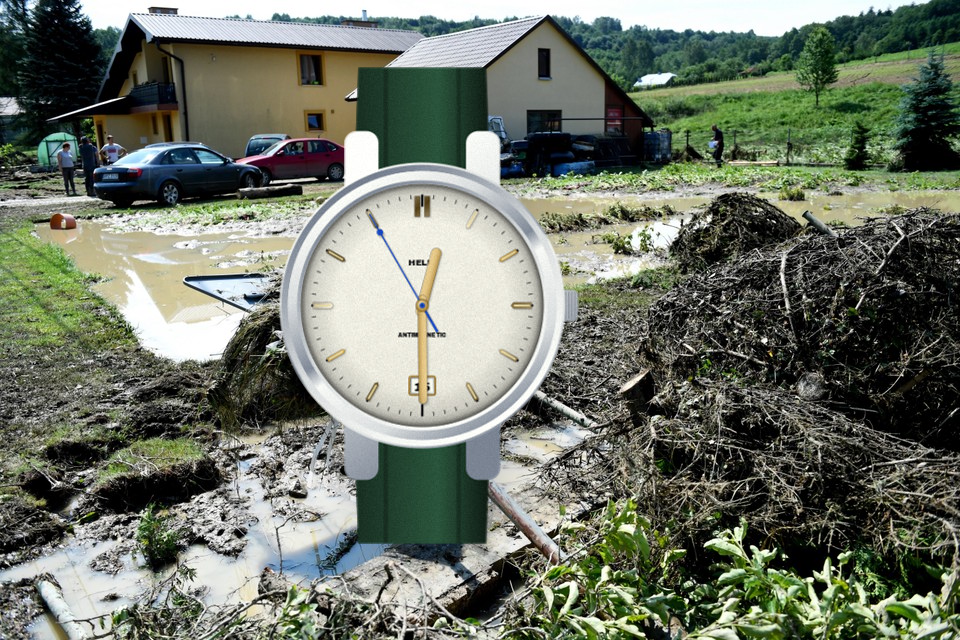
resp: 12,29,55
